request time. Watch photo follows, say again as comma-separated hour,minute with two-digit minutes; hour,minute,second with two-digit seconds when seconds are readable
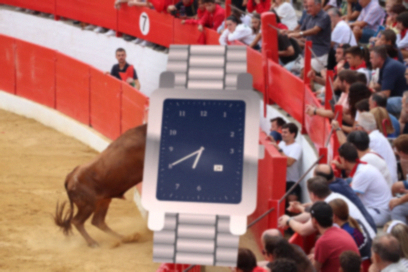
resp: 6,40
